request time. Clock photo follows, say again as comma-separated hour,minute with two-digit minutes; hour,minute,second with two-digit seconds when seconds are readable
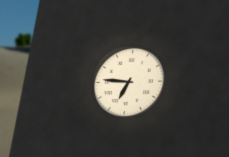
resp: 6,46
